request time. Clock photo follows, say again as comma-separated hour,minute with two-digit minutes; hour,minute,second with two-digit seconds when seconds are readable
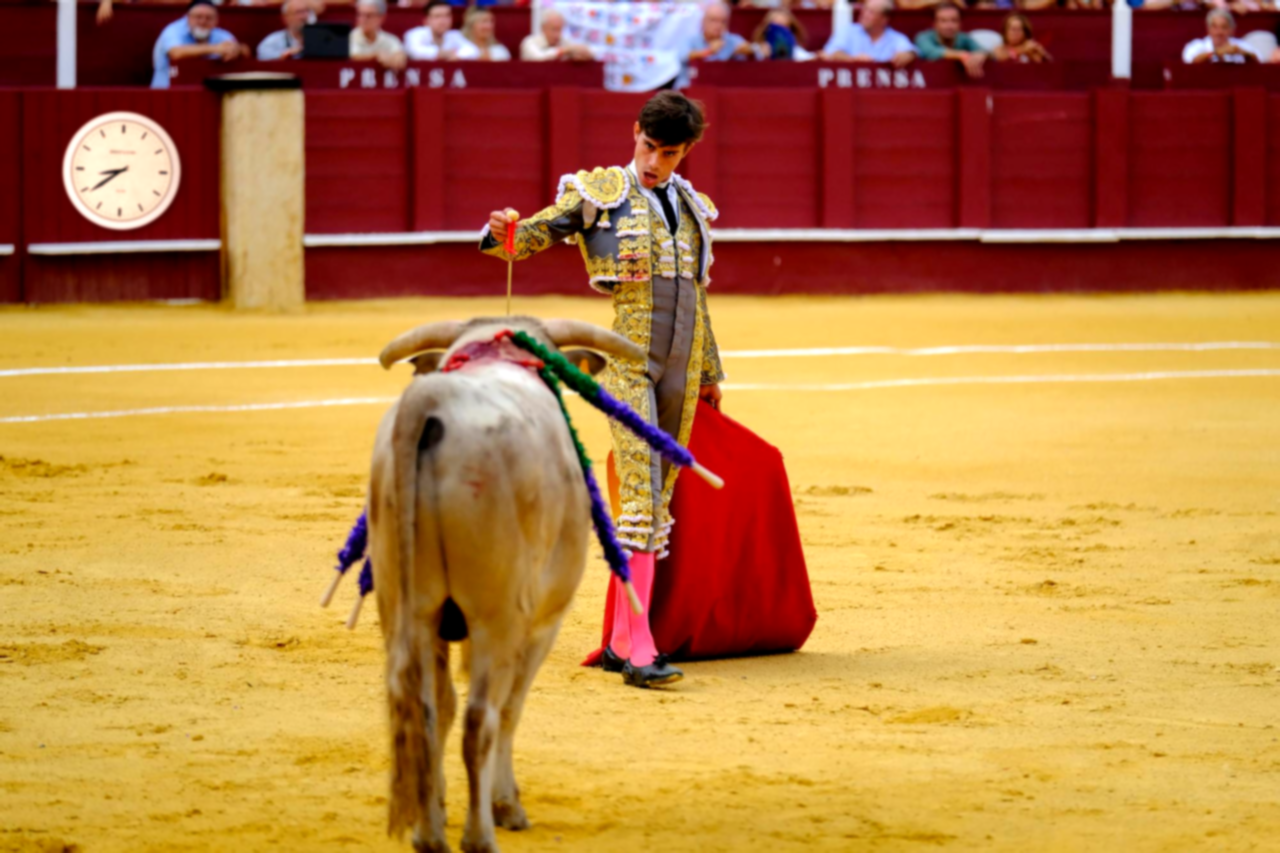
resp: 8,39
